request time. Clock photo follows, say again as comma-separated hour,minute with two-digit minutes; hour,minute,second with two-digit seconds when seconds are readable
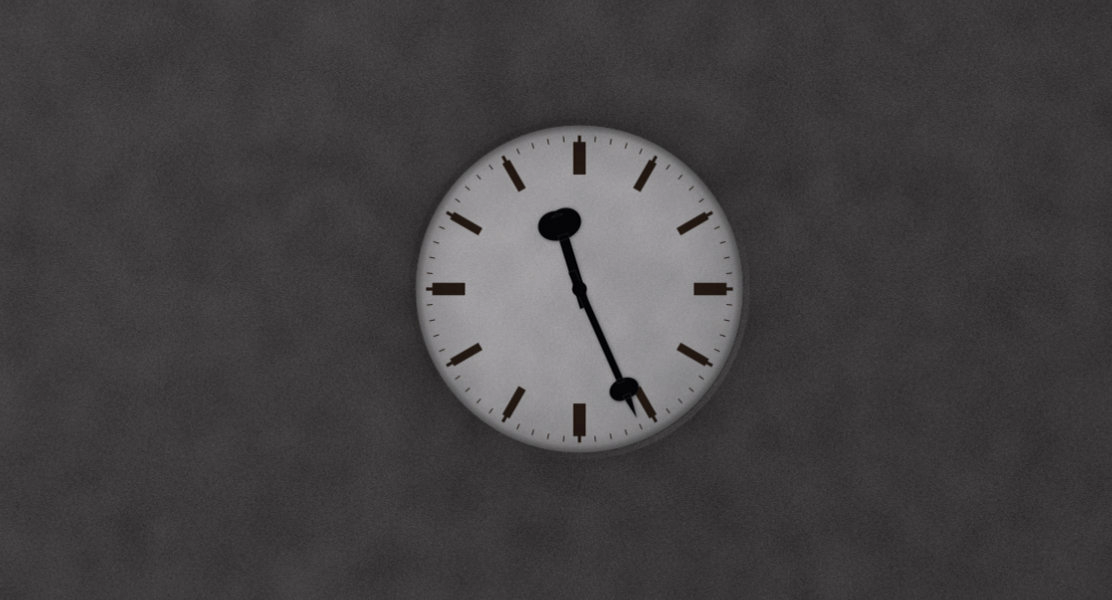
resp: 11,26
